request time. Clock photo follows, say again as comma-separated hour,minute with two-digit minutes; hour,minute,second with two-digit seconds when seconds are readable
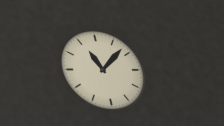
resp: 11,08
